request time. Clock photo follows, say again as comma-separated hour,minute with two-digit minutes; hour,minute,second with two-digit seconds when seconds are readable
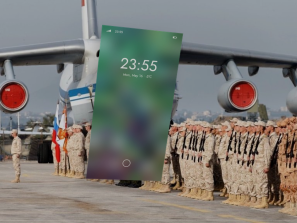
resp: 23,55
